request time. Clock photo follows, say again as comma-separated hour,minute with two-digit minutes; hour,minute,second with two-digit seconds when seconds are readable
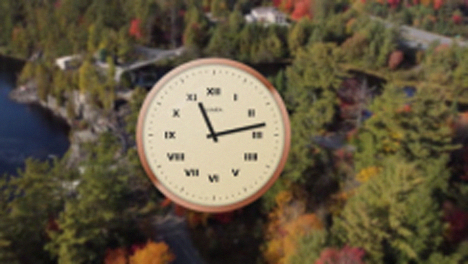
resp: 11,13
